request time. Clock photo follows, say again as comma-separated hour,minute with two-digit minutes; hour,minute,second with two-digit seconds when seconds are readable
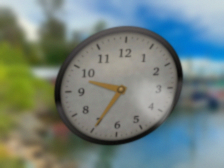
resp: 9,35
